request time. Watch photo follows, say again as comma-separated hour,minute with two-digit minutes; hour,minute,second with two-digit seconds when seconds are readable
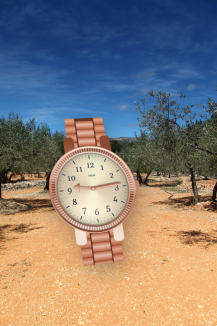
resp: 9,14
